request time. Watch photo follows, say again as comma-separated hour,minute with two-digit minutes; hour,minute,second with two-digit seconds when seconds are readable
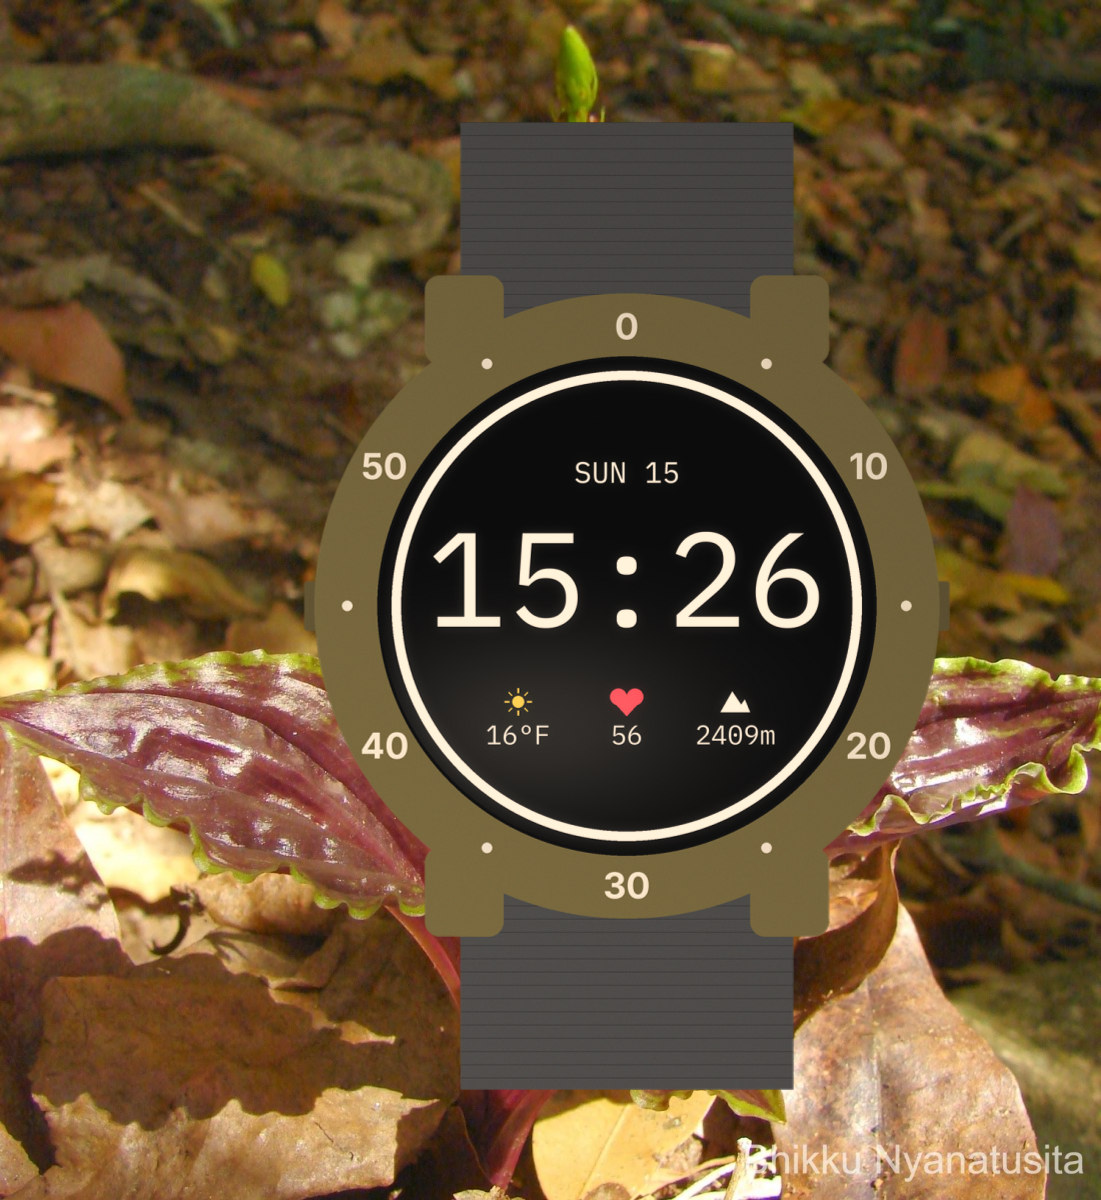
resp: 15,26
